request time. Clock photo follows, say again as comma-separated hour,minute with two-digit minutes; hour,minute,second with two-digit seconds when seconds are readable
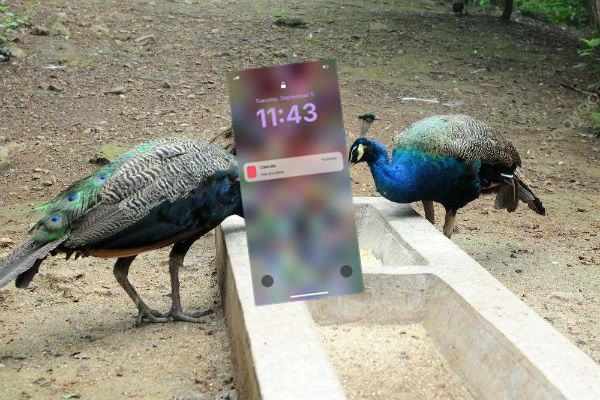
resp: 11,43
